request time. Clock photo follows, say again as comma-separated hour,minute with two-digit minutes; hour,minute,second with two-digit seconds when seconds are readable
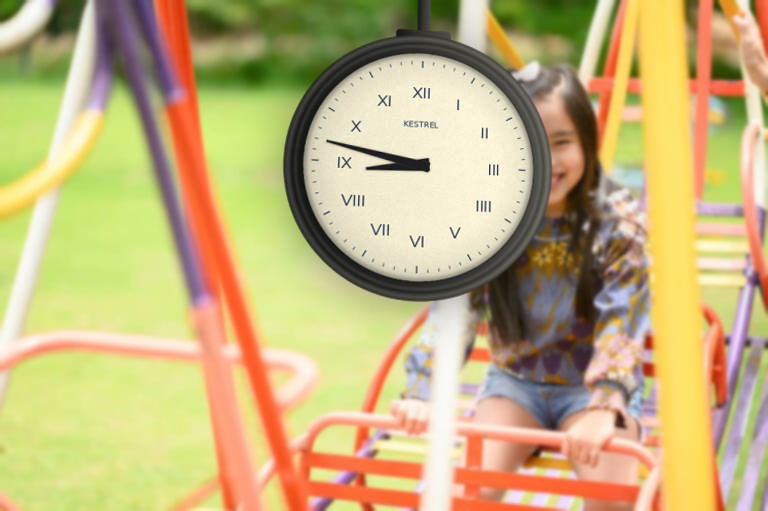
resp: 8,47
